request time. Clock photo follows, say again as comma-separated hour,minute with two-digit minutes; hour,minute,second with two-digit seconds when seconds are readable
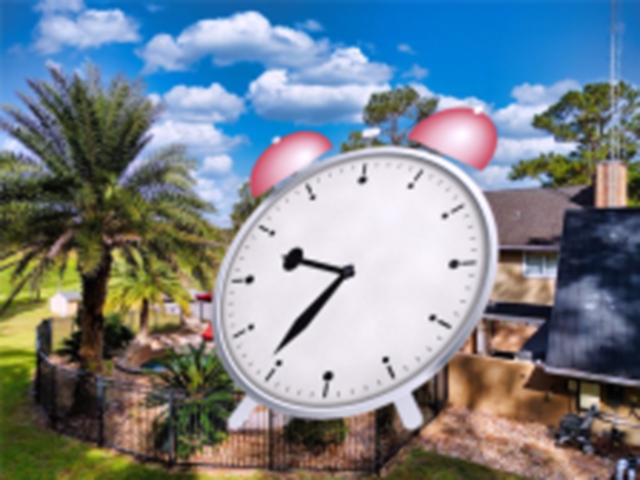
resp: 9,36
